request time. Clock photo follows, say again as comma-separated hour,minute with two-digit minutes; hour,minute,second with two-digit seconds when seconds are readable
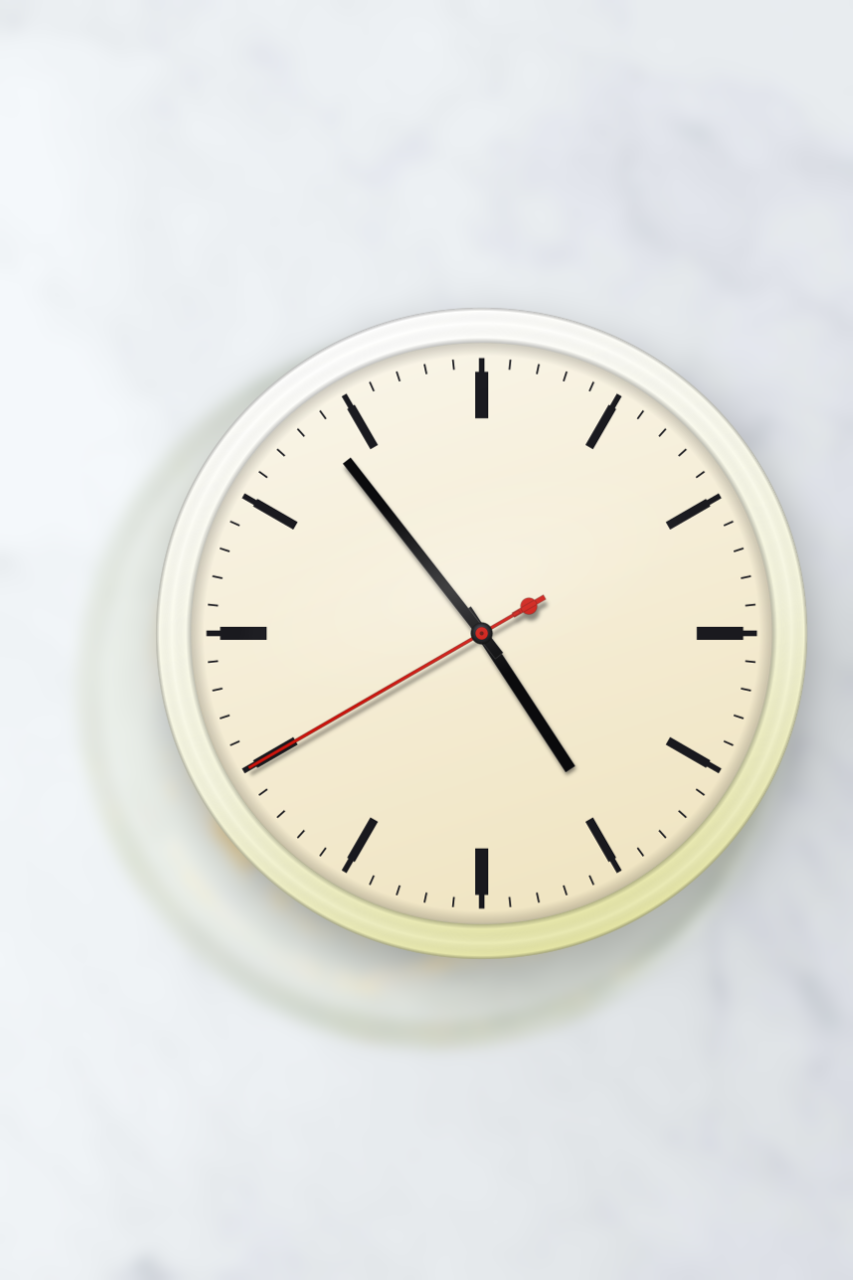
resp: 4,53,40
